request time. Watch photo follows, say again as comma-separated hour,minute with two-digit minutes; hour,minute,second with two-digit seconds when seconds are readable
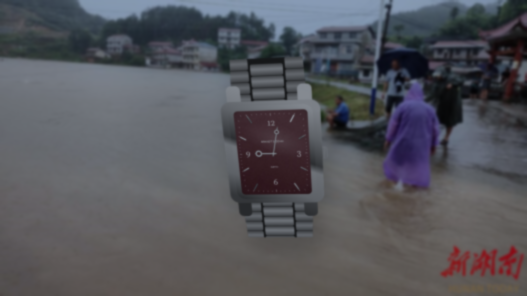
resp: 9,02
